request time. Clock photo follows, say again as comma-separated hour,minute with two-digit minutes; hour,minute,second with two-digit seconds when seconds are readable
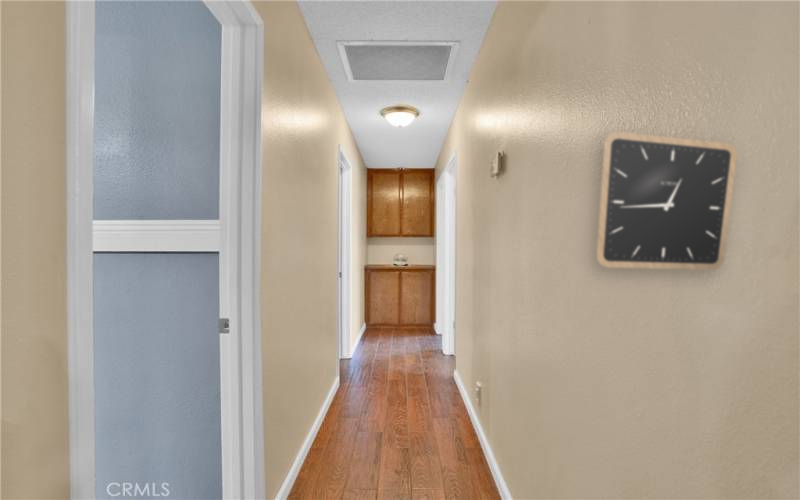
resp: 12,44
